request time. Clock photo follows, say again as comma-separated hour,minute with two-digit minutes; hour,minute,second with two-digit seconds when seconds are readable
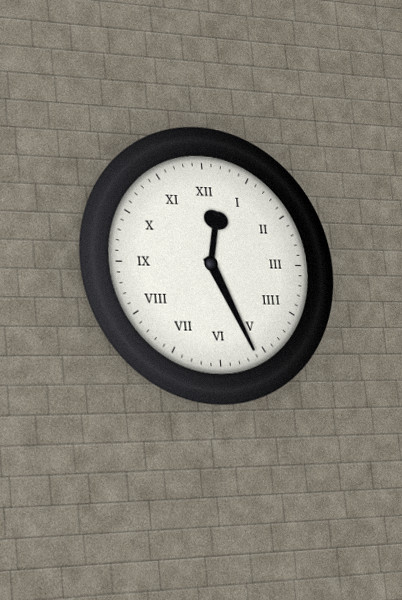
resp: 12,26
